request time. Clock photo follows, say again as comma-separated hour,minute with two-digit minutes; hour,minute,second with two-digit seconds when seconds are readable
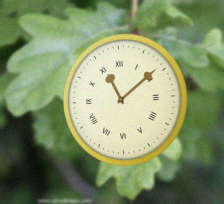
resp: 11,09
